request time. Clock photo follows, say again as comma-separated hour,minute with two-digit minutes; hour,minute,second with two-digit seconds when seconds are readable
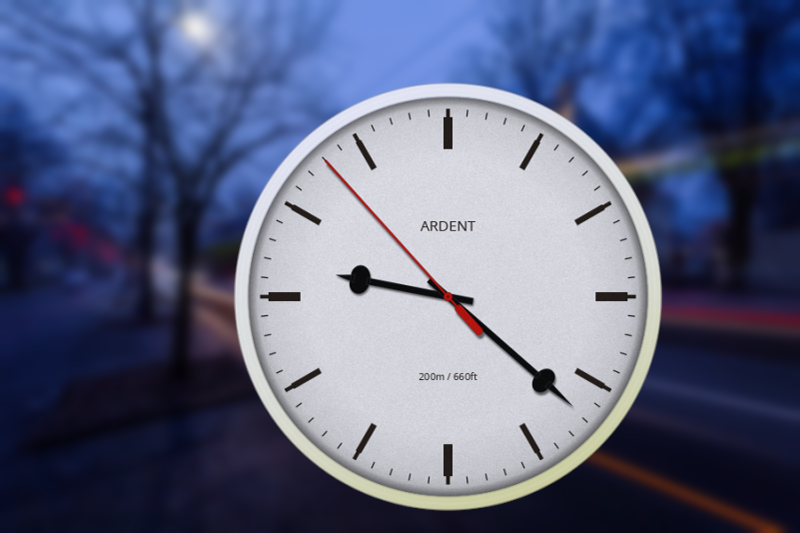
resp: 9,21,53
